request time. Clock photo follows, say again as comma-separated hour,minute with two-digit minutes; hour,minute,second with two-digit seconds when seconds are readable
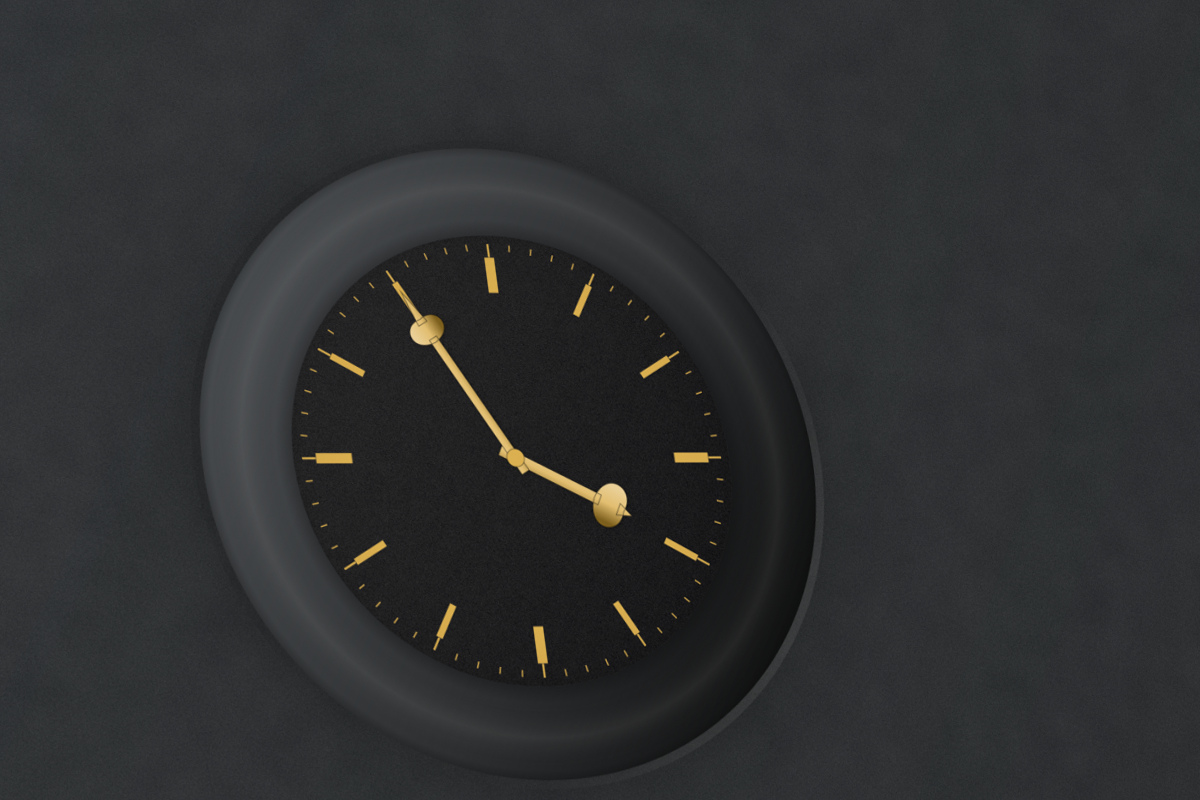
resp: 3,55
